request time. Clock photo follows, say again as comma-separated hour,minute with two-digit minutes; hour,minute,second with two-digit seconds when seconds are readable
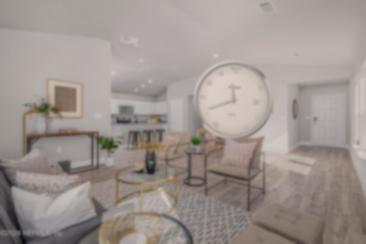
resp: 11,41
